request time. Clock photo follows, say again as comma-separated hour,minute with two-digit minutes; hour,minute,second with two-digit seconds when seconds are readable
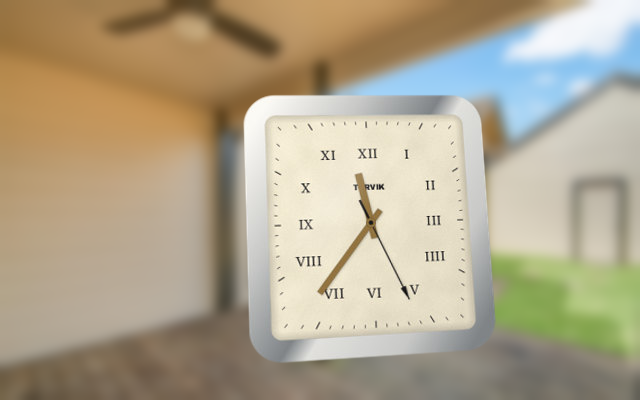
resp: 11,36,26
